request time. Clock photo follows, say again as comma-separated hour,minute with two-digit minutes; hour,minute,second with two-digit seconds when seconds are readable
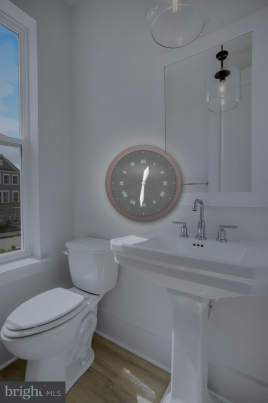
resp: 12,31
